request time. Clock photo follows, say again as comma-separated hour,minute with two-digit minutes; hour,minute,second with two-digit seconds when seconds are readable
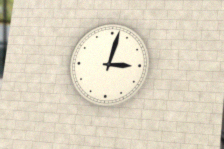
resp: 3,02
